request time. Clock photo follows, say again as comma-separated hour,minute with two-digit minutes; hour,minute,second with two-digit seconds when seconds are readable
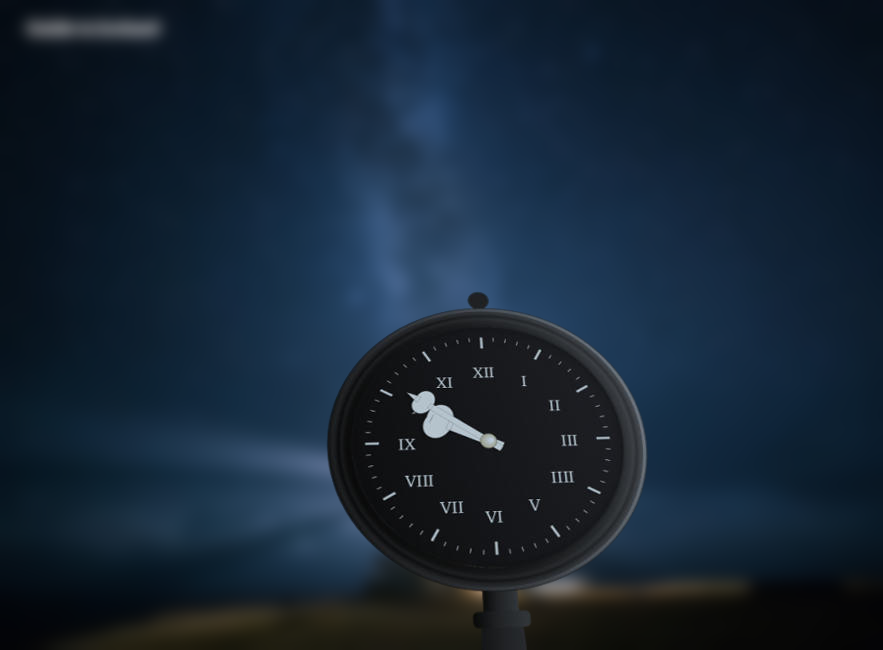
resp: 9,51
